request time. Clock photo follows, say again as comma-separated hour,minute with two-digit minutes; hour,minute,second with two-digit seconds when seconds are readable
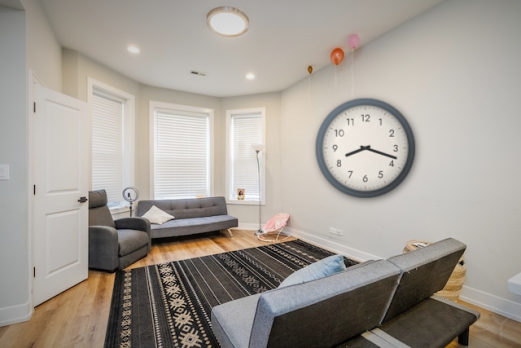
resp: 8,18
